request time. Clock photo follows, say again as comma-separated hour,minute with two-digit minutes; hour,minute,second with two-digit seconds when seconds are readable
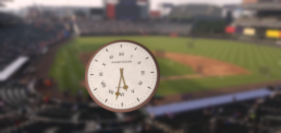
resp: 5,32
